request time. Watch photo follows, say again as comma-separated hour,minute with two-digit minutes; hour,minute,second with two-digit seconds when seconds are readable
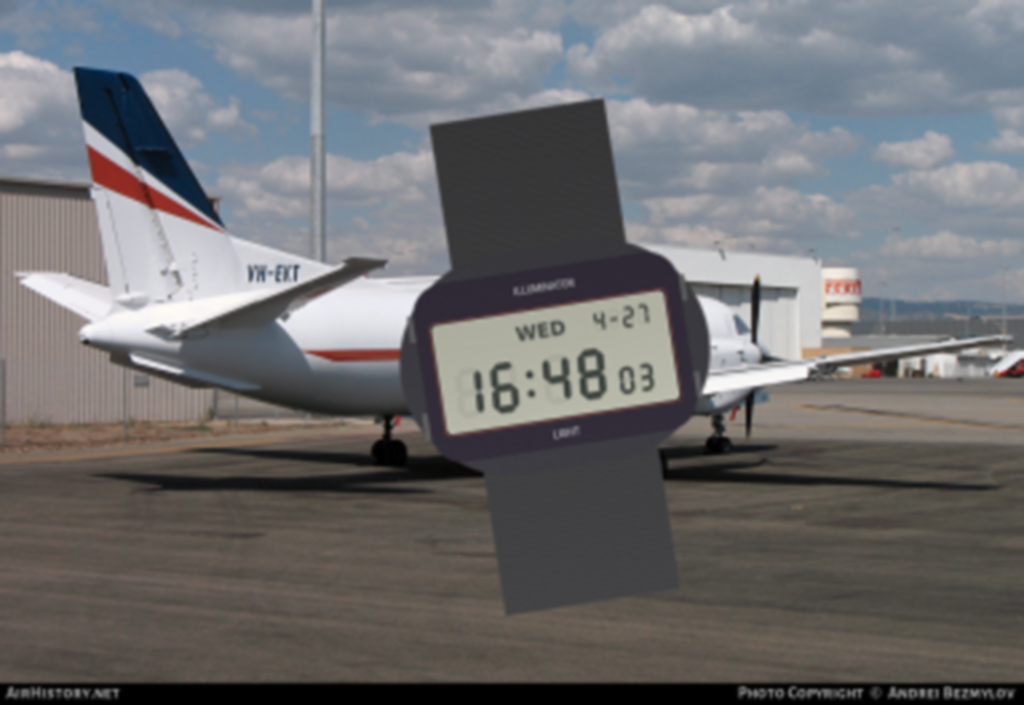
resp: 16,48,03
